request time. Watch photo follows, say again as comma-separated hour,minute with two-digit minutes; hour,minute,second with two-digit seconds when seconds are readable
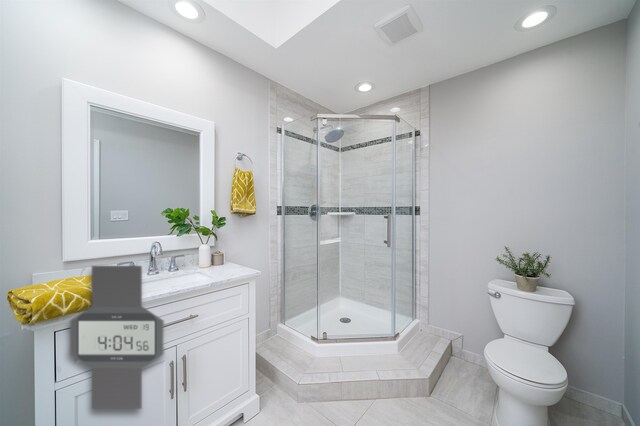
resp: 4,04,56
